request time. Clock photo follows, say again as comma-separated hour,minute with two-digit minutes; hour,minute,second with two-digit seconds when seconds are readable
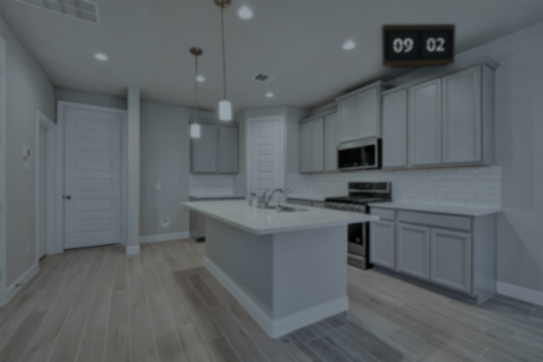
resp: 9,02
